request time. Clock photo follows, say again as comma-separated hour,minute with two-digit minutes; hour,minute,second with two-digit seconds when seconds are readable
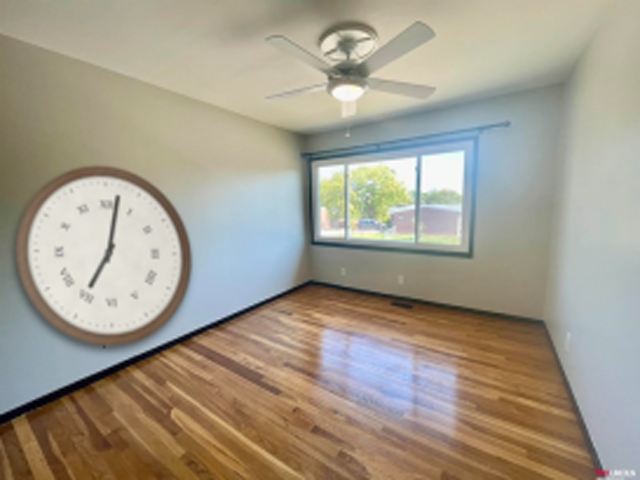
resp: 7,02
